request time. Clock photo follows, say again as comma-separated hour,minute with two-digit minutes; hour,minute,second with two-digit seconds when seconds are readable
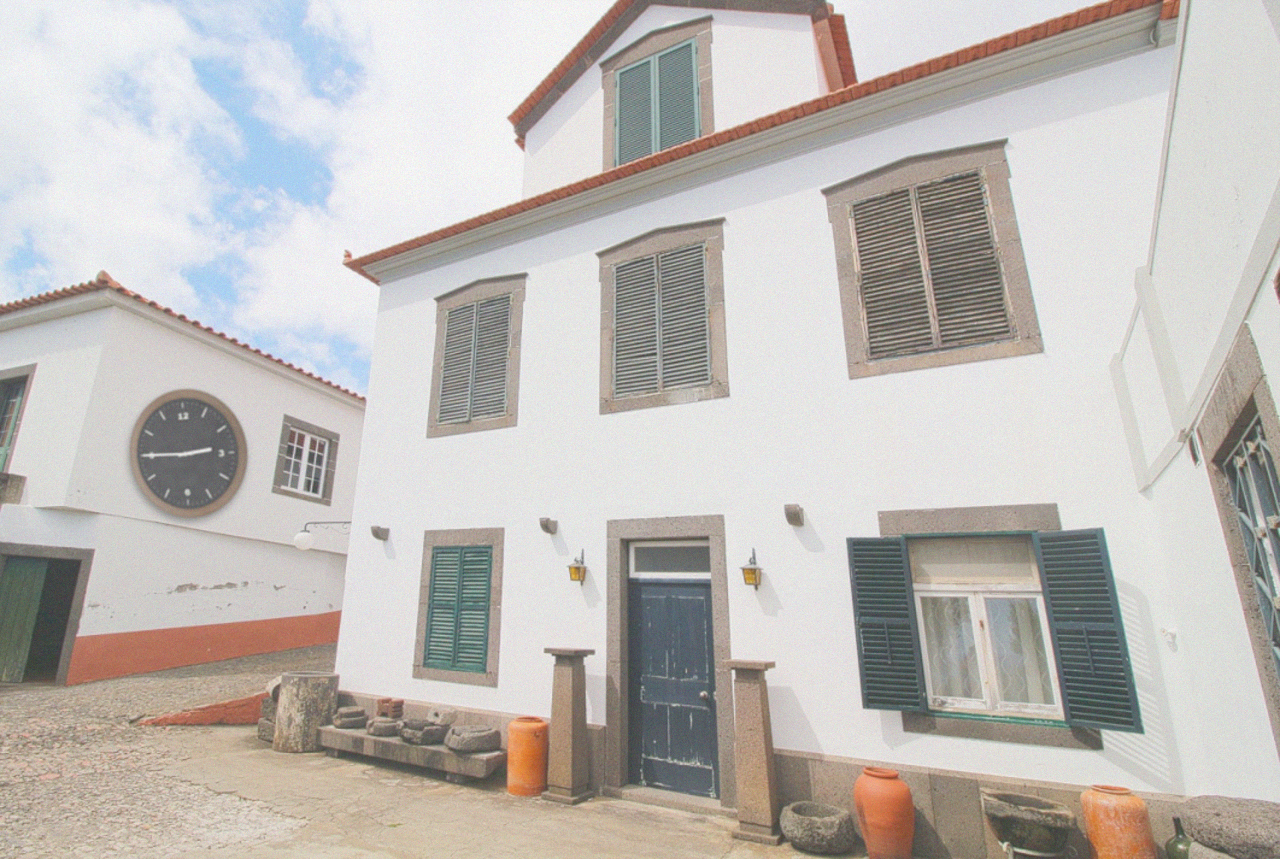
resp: 2,45
